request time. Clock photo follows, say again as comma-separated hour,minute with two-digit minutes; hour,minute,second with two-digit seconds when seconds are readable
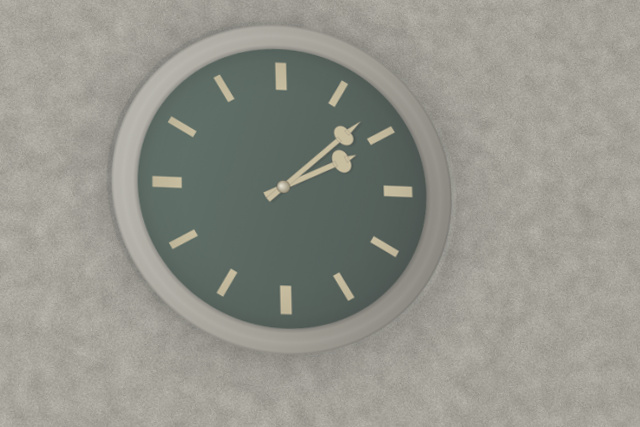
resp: 2,08
